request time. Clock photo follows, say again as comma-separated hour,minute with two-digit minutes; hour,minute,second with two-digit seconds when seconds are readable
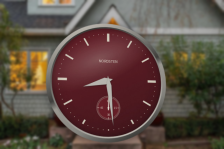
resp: 8,29
